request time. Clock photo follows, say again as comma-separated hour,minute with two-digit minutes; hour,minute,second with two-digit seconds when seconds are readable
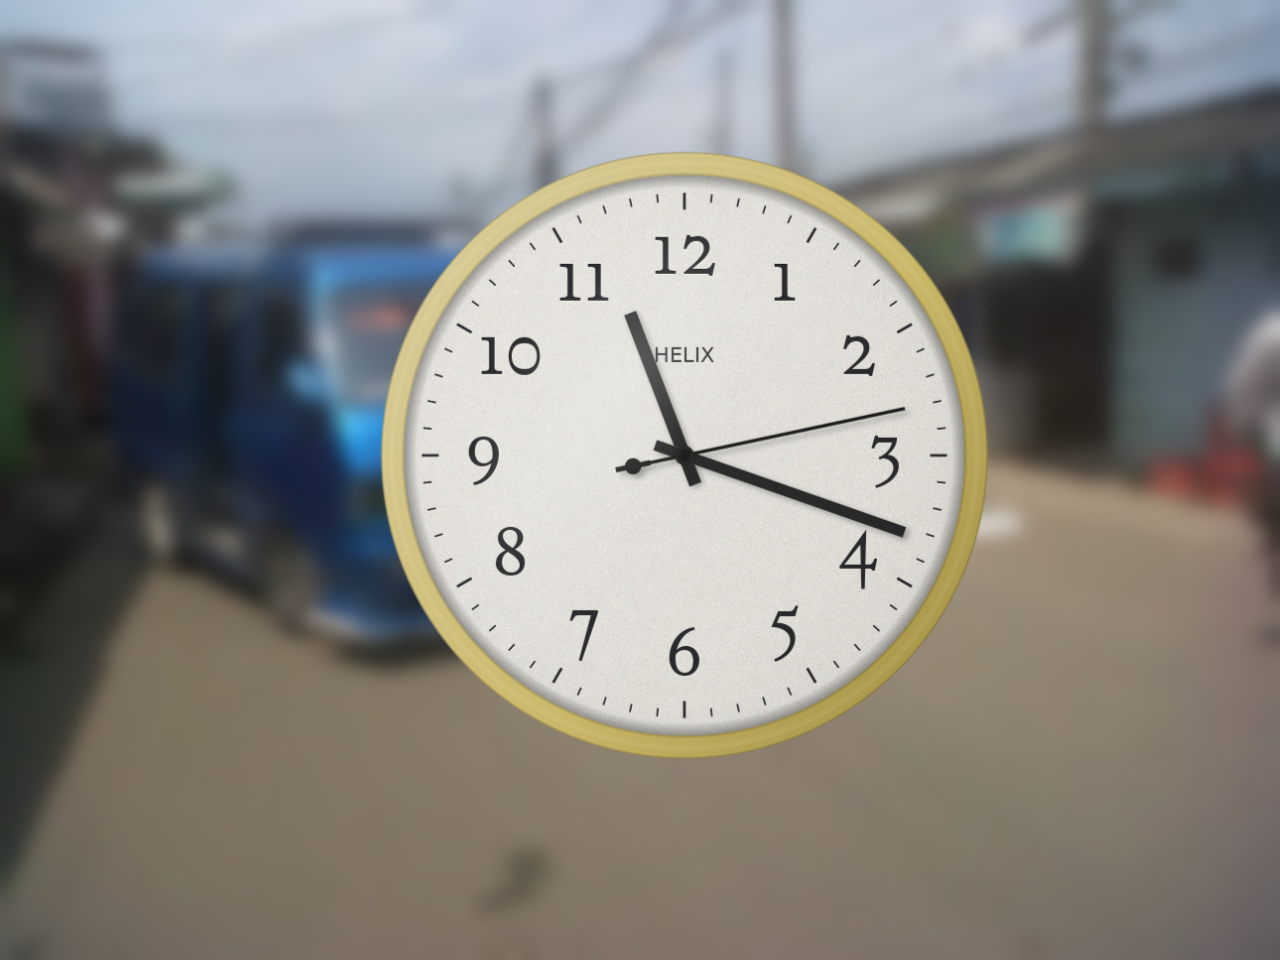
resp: 11,18,13
